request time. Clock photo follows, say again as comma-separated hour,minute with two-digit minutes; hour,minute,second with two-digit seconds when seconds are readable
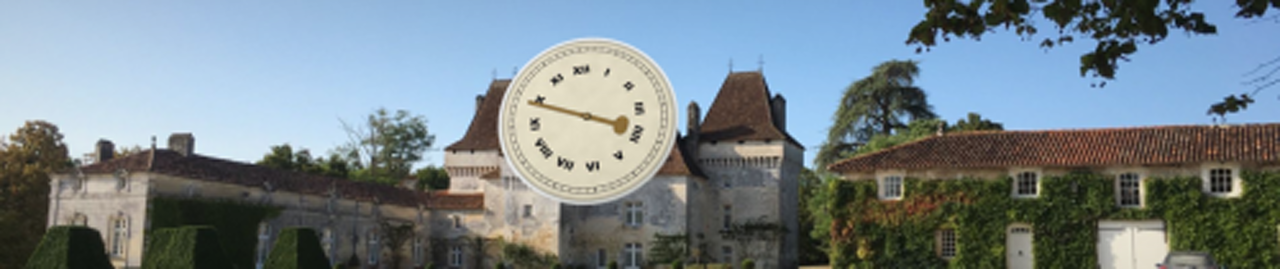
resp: 3,49
